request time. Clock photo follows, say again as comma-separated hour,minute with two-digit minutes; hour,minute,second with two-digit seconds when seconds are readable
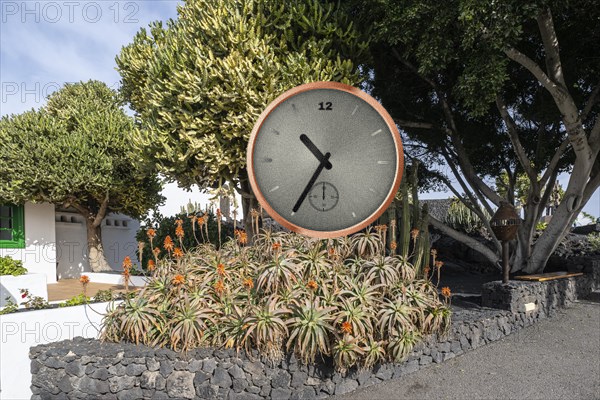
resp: 10,35
